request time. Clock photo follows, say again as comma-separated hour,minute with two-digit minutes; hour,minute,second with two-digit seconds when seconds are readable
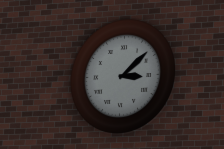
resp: 3,08
